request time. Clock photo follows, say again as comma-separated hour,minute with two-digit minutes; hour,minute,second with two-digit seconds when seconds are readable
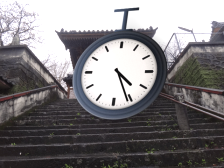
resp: 4,26
